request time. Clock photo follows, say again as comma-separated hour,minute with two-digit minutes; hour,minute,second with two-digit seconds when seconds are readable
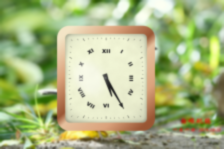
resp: 5,25
